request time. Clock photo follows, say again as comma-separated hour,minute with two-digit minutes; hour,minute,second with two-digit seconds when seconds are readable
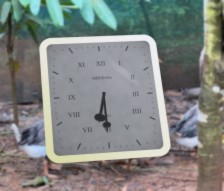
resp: 6,30
